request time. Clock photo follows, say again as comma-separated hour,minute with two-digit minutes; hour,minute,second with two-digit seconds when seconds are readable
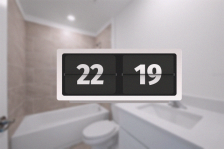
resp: 22,19
